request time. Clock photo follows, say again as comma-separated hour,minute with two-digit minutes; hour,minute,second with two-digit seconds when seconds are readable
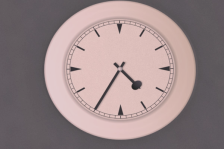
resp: 4,35
